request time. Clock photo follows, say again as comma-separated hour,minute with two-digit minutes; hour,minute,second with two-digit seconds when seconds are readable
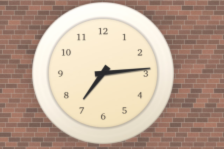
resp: 7,14
